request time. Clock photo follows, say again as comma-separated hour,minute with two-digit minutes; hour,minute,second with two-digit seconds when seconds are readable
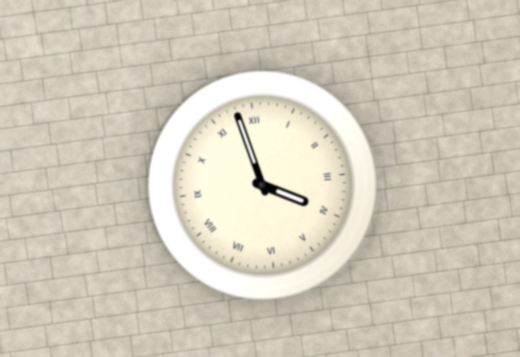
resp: 3,58
